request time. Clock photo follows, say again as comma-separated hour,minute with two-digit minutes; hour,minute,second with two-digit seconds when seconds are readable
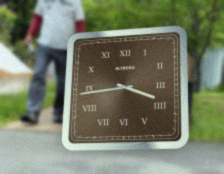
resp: 3,44
